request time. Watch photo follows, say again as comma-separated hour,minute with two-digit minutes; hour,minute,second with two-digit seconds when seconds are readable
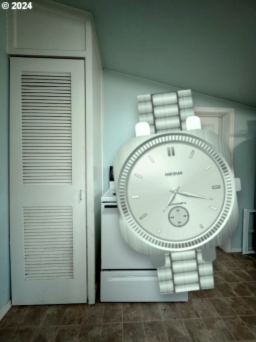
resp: 7,18
